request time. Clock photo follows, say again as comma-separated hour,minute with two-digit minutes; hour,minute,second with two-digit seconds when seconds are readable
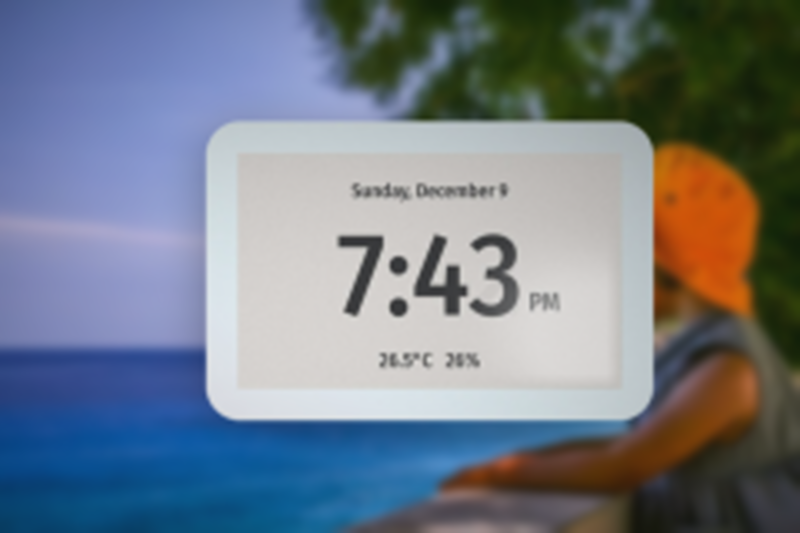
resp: 7,43
